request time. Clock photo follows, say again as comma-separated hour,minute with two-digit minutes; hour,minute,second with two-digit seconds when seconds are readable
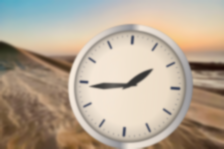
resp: 1,44
